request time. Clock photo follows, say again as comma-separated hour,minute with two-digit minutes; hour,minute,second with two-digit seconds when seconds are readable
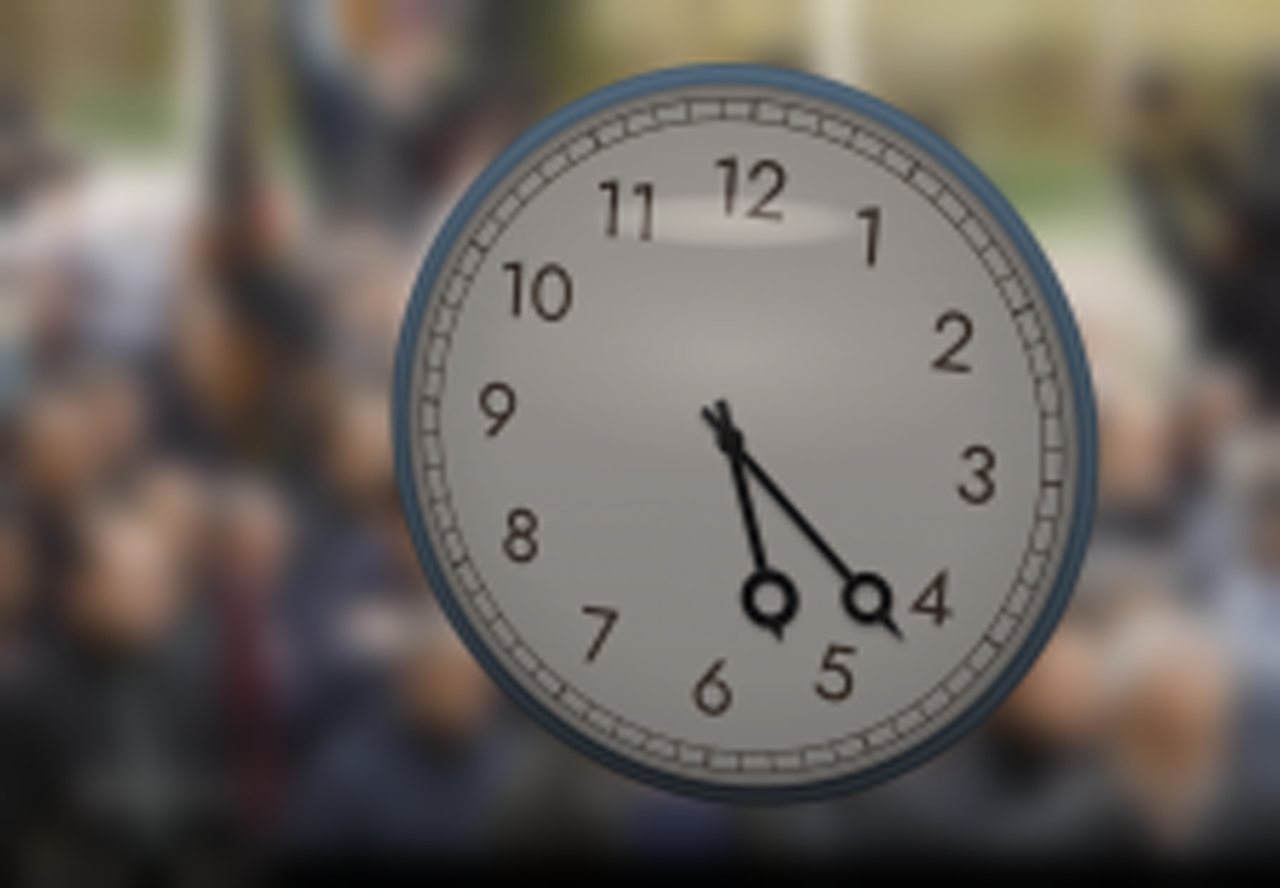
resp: 5,22
